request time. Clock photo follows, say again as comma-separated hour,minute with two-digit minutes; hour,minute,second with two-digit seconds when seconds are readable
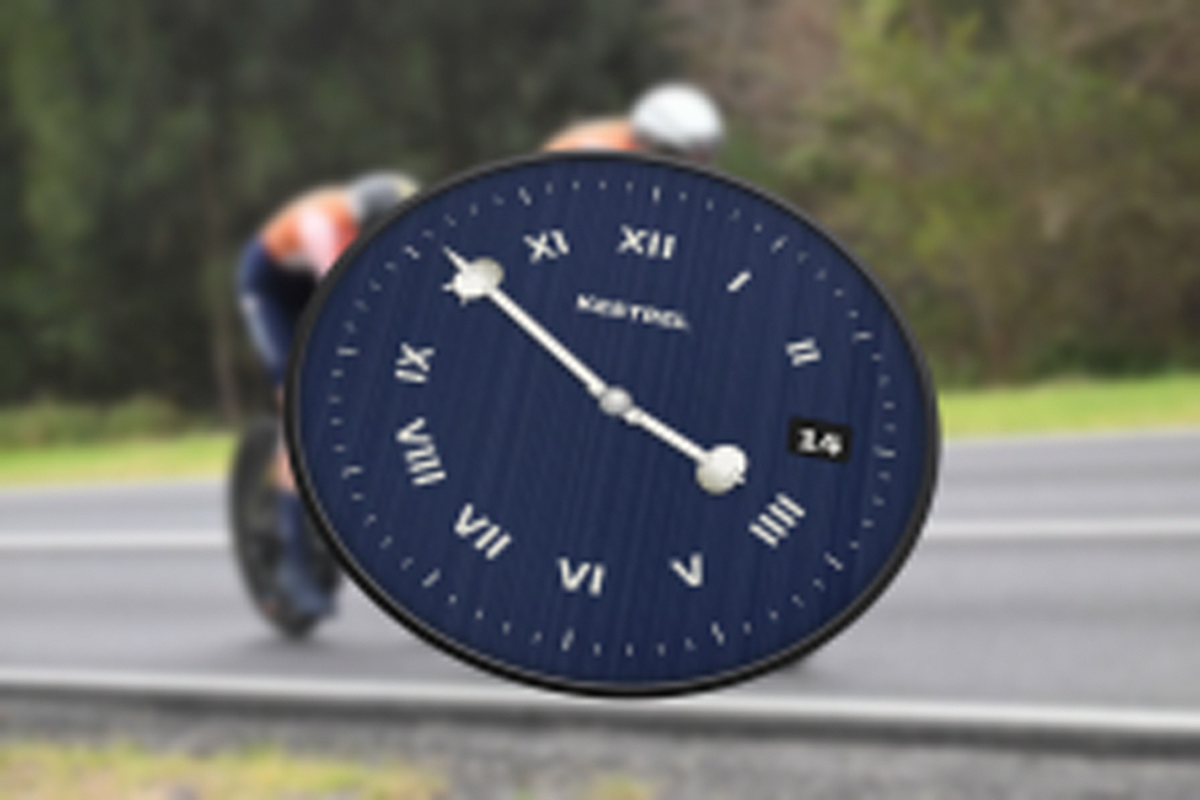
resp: 3,51
